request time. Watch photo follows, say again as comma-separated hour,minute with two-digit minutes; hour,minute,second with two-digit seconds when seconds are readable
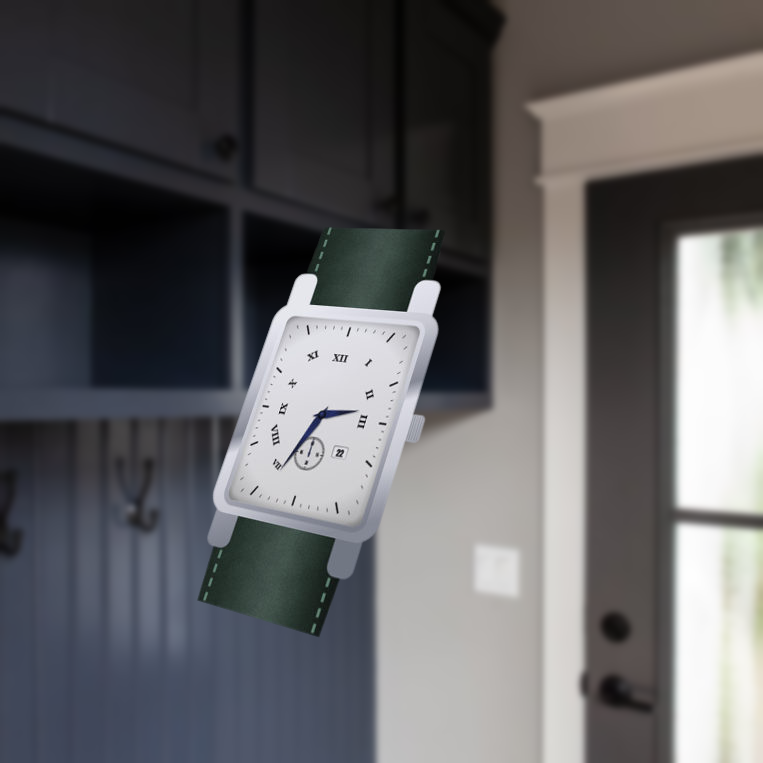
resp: 2,34
